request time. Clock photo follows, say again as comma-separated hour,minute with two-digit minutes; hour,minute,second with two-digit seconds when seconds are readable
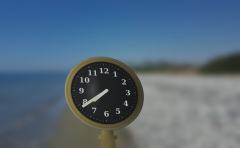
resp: 7,39
